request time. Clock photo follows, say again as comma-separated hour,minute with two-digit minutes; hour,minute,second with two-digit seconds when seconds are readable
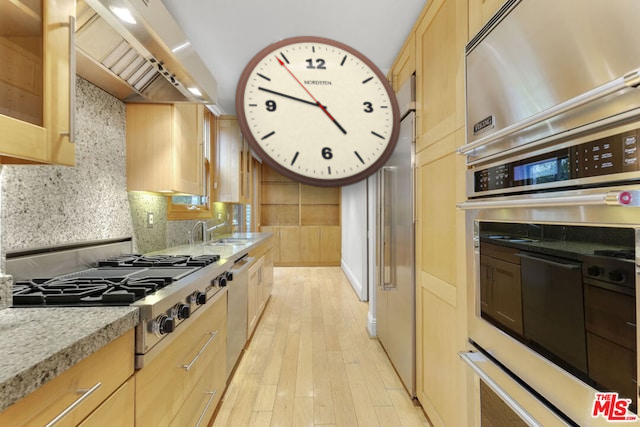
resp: 4,47,54
